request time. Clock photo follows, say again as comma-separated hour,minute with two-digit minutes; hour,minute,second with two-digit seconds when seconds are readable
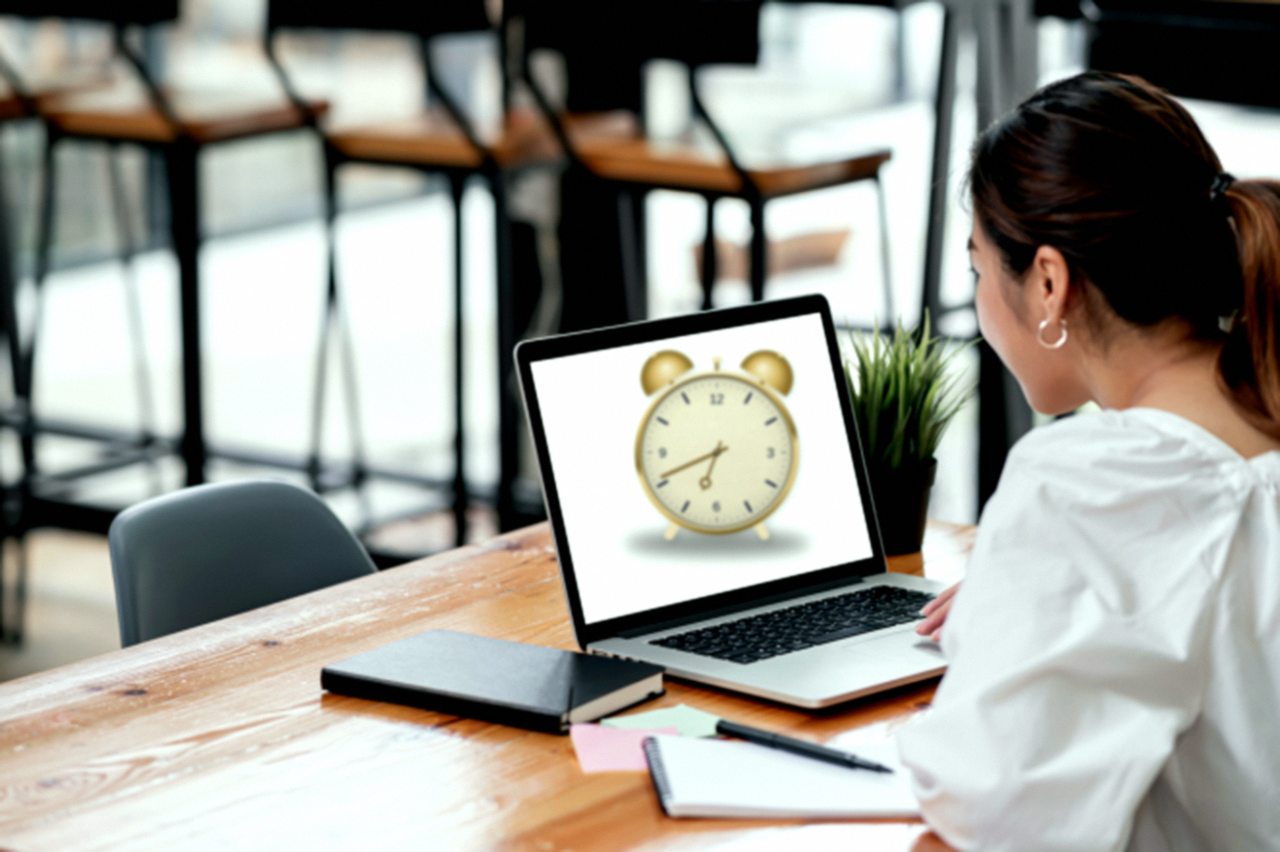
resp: 6,41
